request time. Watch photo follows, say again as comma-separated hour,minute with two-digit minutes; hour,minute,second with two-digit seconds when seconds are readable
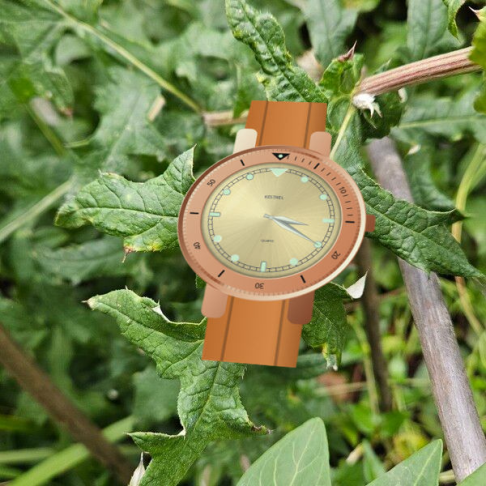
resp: 3,20
